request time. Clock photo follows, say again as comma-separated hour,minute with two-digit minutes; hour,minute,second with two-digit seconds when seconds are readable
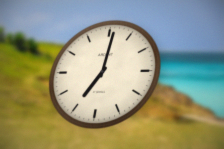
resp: 7,01
